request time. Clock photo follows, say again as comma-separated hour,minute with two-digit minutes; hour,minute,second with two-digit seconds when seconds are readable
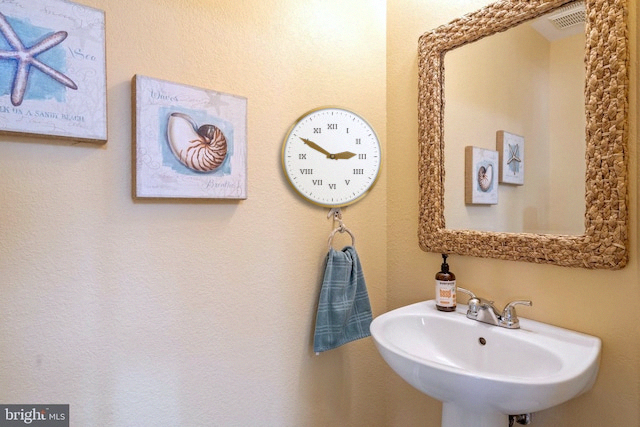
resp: 2,50
